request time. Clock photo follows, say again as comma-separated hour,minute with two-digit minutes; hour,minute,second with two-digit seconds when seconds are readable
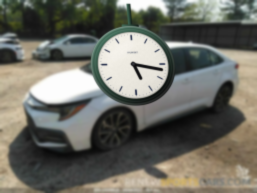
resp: 5,17
